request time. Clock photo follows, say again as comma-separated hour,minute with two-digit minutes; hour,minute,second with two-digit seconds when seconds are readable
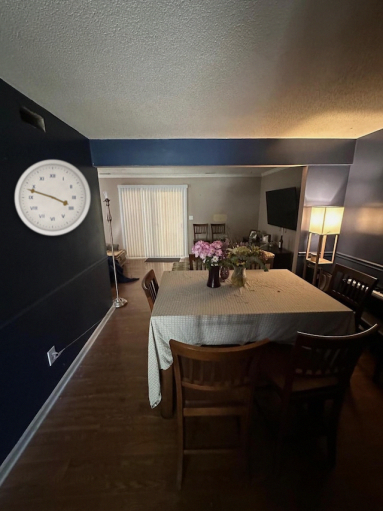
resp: 3,48
